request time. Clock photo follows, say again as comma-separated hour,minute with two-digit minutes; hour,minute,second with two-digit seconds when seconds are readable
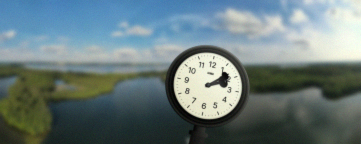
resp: 2,08
